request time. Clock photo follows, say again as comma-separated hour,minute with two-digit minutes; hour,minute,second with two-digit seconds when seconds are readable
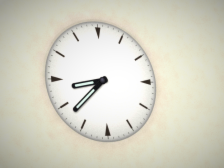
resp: 8,38
